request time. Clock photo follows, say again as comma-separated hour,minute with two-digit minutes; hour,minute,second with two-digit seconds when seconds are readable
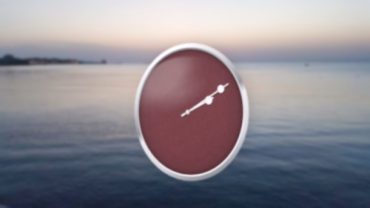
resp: 2,10
